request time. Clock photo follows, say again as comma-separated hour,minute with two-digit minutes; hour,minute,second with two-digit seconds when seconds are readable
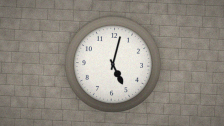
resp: 5,02
